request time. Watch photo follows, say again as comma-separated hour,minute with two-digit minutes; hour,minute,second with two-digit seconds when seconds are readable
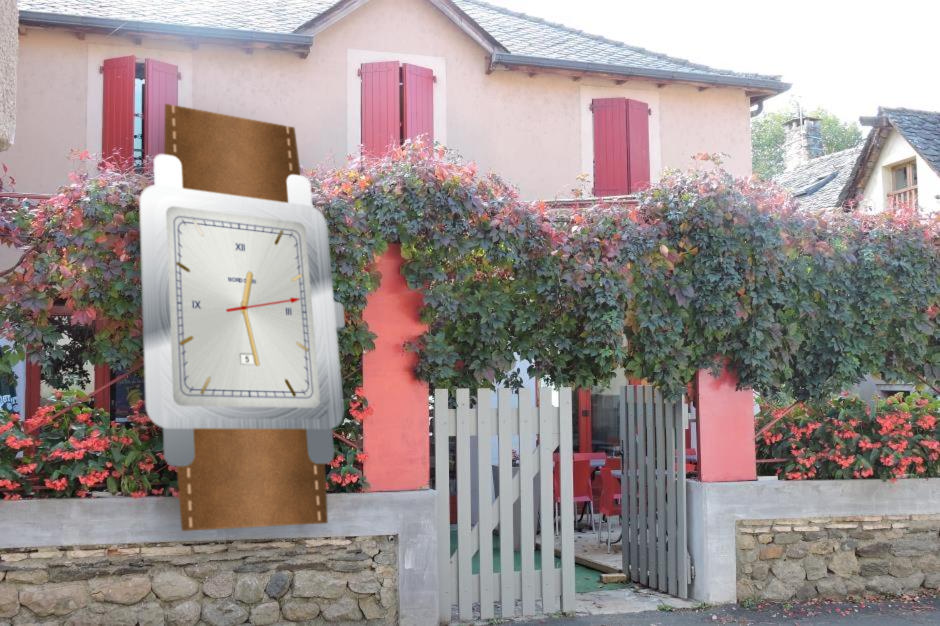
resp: 12,28,13
